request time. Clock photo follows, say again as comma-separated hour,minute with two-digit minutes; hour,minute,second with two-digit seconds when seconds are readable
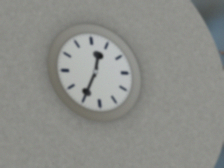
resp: 12,35
